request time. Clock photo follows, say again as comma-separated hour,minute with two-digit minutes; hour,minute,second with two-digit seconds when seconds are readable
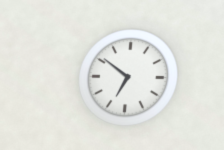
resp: 6,51
